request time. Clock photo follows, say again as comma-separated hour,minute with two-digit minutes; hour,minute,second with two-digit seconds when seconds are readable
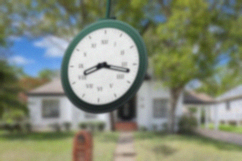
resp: 8,17
